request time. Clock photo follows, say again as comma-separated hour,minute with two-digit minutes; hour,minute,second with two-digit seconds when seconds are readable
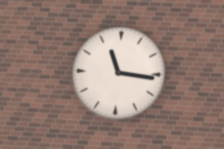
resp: 11,16
